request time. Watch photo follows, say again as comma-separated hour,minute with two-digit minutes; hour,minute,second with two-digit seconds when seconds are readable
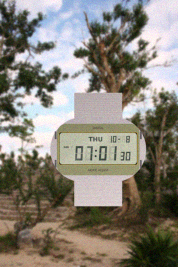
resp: 7,01,30
